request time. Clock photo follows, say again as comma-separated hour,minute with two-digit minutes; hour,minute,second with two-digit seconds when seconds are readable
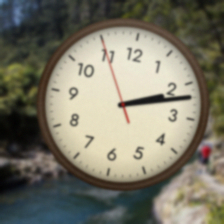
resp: 2,11,55
